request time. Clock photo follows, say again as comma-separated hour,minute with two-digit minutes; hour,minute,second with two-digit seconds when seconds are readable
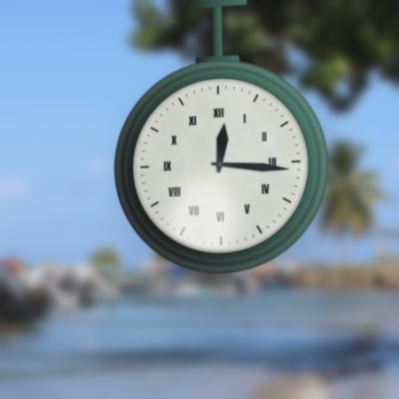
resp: 12,16
